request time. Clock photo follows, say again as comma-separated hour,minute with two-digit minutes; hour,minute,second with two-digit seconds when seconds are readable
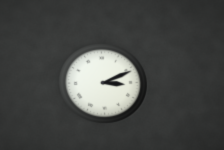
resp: 3,11
